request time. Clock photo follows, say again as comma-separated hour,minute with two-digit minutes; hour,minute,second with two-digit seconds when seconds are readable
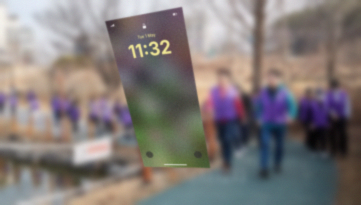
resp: 11,32
